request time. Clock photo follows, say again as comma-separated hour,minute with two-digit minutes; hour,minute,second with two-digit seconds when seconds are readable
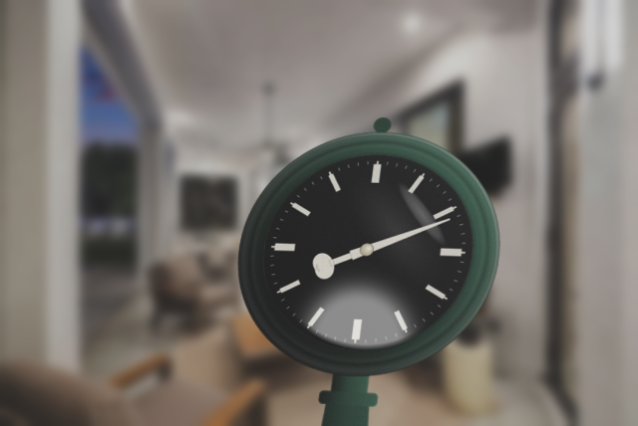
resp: 8,11
